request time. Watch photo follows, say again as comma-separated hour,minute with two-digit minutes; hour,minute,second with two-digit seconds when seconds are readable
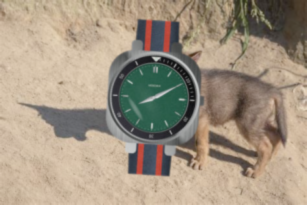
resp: 8,10
